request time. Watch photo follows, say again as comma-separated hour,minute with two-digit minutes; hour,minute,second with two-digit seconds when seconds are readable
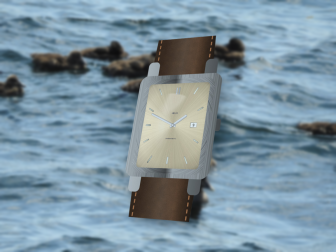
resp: 1,49
